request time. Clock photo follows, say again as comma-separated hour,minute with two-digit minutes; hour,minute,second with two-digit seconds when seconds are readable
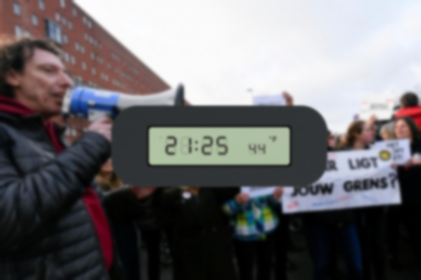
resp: 21,25
